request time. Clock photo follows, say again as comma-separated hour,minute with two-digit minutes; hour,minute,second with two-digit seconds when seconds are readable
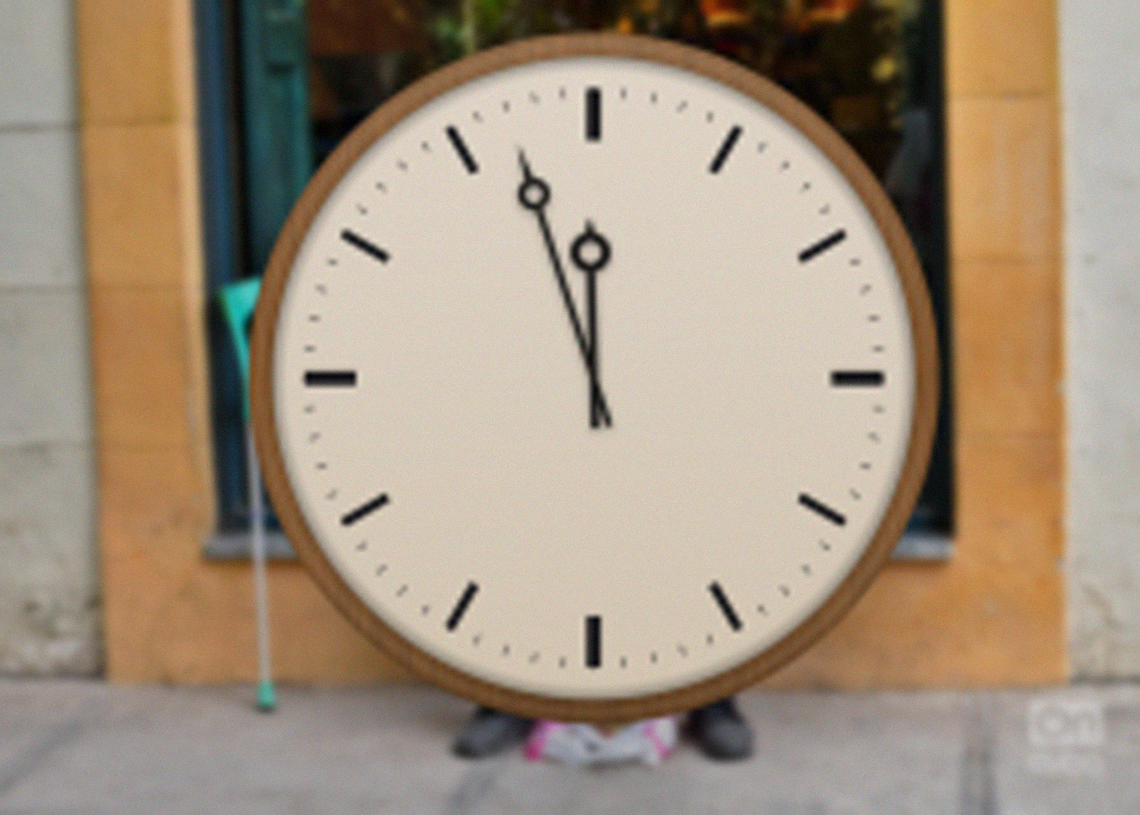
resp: 11,57
